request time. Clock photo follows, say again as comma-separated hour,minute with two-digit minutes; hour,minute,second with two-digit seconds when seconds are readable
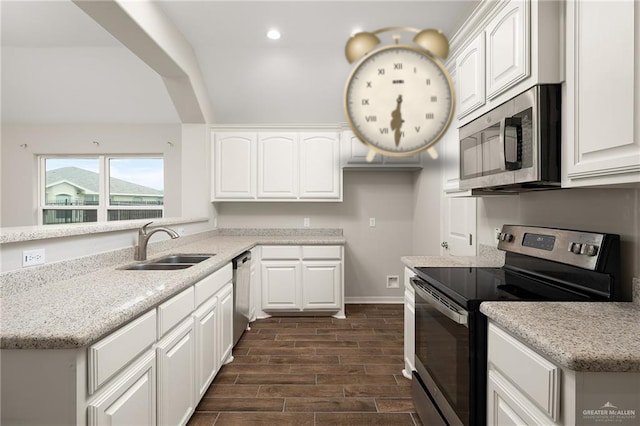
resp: 6,31
